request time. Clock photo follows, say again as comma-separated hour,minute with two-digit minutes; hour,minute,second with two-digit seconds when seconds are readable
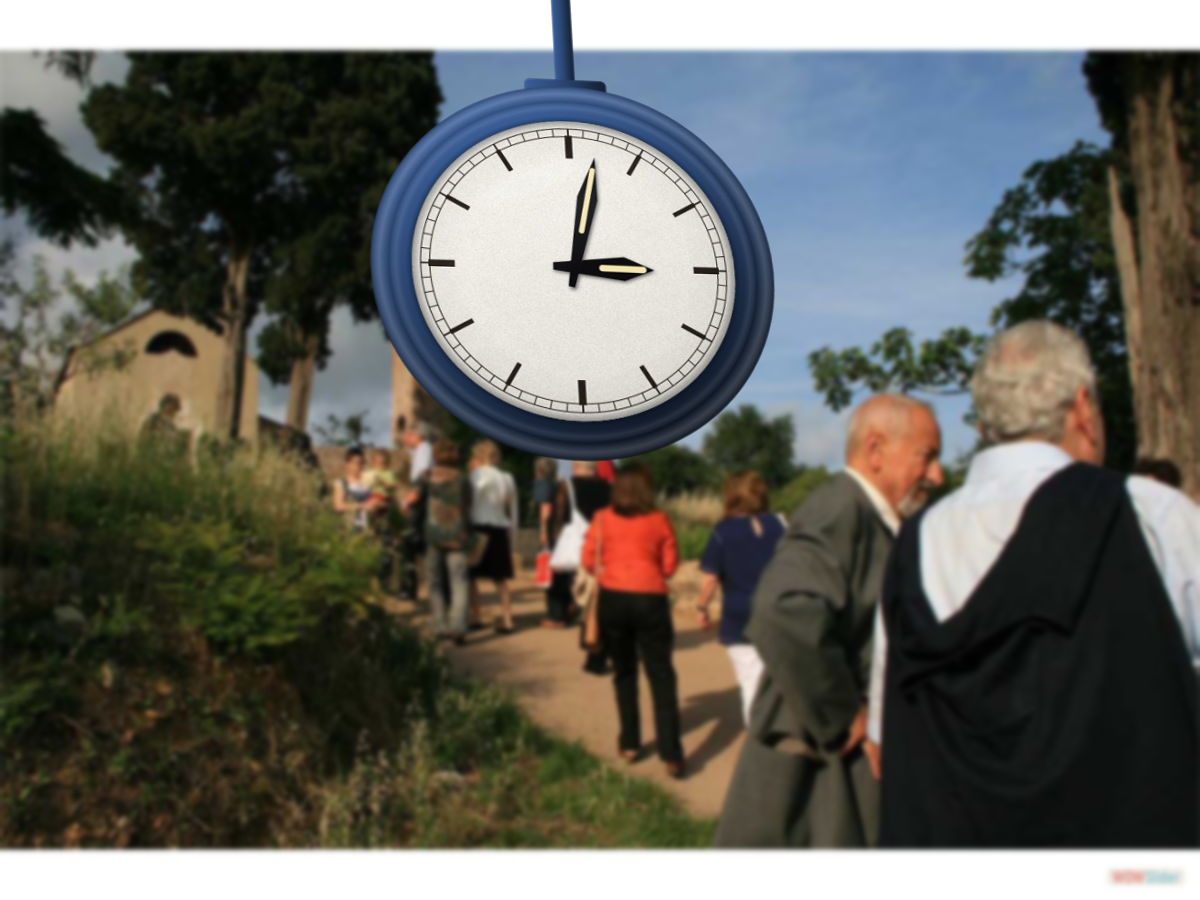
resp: 3,02
